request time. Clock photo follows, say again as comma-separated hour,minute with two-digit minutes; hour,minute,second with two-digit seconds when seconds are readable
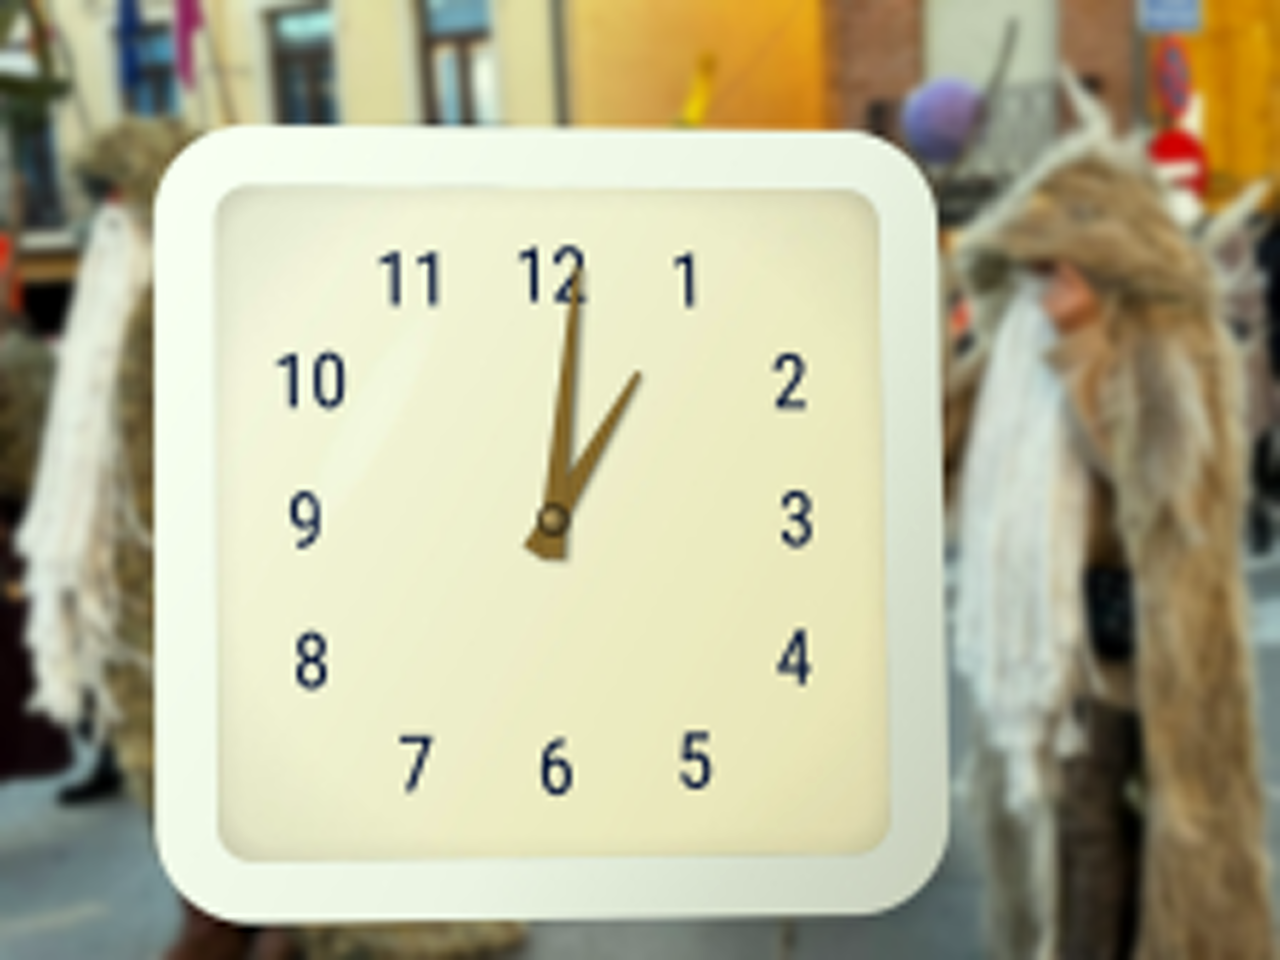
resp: 1,01
